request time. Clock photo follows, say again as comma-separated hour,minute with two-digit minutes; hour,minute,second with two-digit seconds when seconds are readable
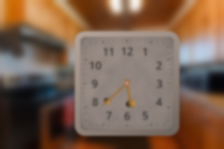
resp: 5,38
